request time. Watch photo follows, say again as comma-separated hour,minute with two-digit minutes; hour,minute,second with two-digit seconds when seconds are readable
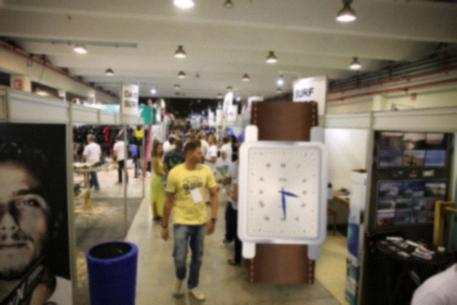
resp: 3,29
